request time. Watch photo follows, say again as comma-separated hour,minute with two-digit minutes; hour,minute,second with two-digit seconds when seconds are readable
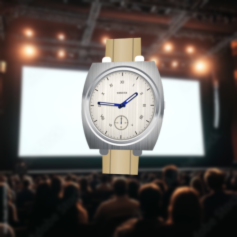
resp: 1,46
